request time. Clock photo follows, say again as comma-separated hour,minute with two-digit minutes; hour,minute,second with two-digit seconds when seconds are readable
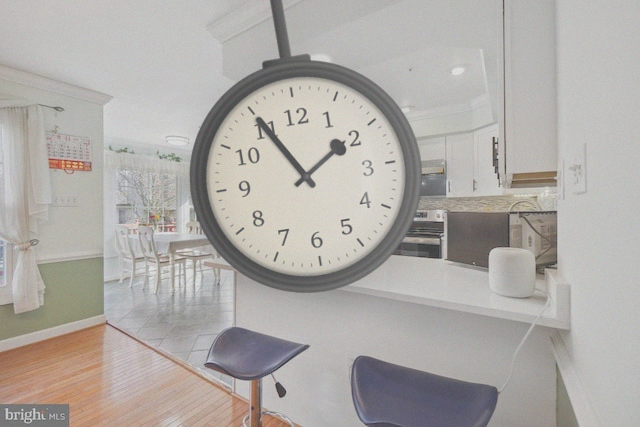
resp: 1,55
